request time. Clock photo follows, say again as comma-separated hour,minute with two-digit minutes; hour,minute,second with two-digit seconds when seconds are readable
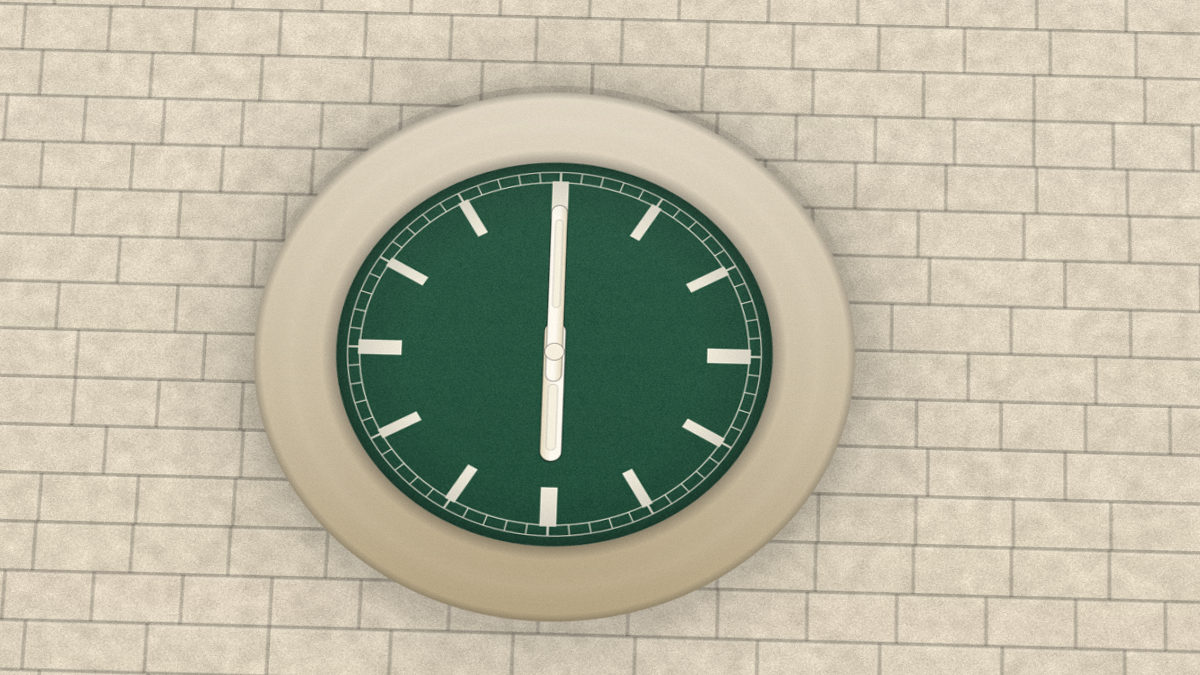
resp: 6,00
